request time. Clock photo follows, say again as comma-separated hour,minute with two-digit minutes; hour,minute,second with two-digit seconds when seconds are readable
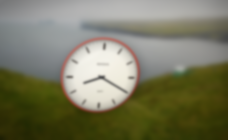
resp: 8,20
